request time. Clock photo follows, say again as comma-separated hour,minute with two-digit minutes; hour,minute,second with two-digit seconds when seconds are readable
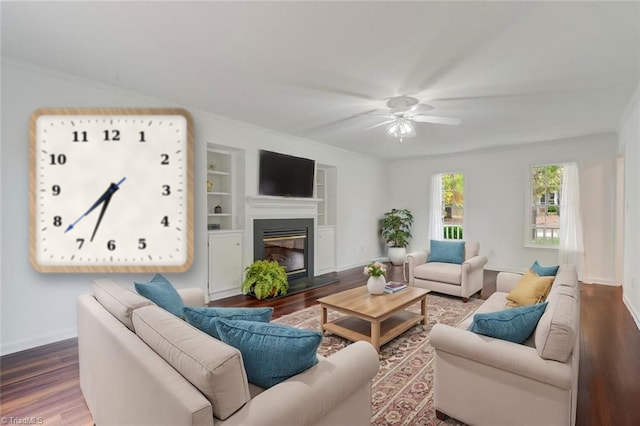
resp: 7,33,38
